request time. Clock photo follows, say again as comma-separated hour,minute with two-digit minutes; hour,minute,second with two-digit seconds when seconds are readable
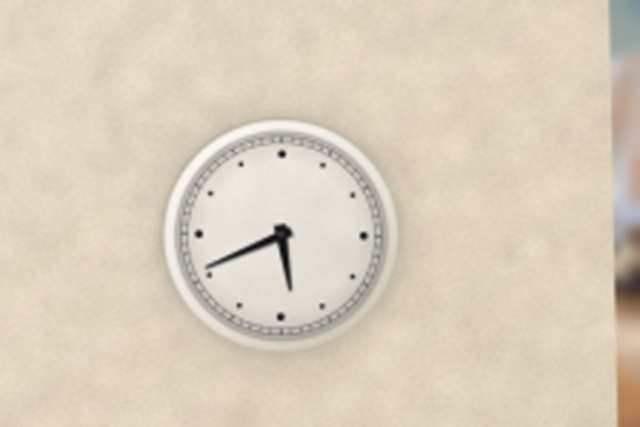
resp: 5,41
